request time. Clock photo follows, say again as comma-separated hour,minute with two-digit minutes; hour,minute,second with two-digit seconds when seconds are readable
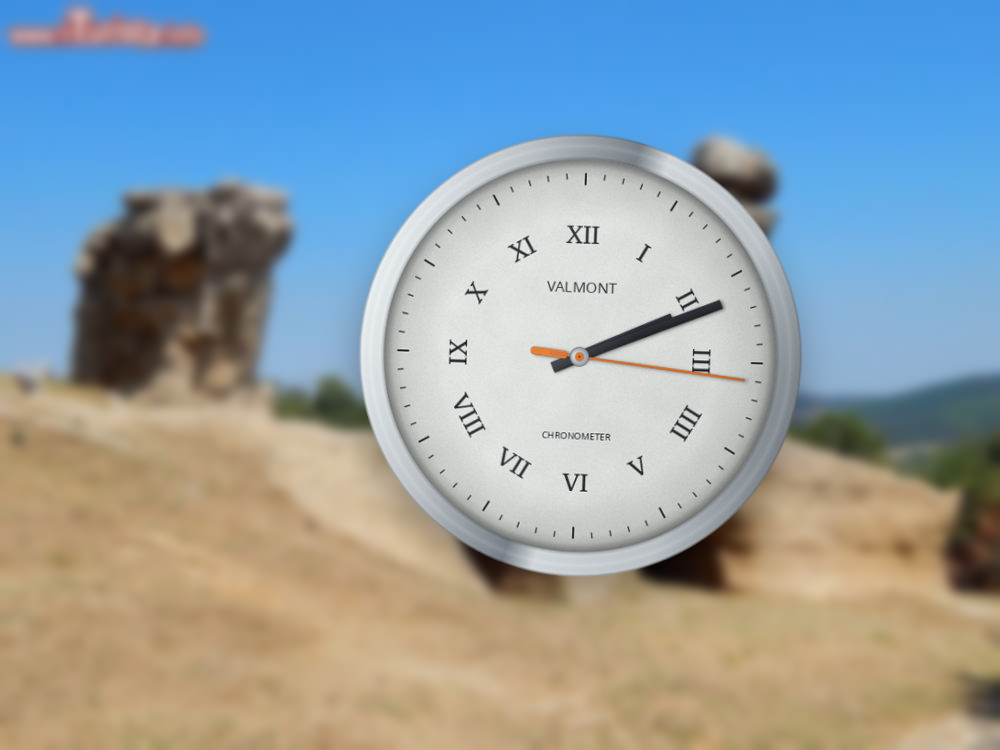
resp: 2,11,16
